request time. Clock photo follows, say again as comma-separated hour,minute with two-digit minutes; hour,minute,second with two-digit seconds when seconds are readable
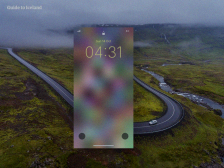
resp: 4,31
